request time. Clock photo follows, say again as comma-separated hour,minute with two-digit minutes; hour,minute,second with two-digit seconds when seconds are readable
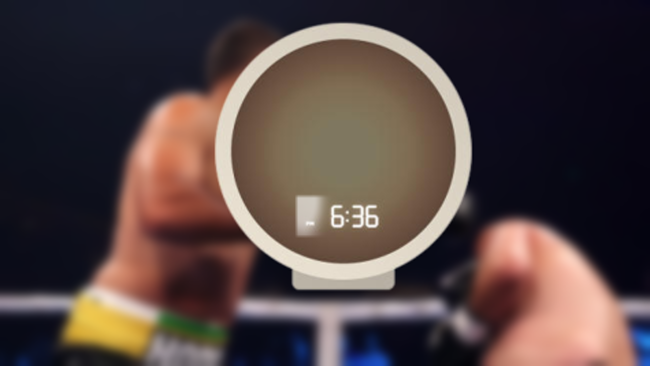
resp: 6,36
